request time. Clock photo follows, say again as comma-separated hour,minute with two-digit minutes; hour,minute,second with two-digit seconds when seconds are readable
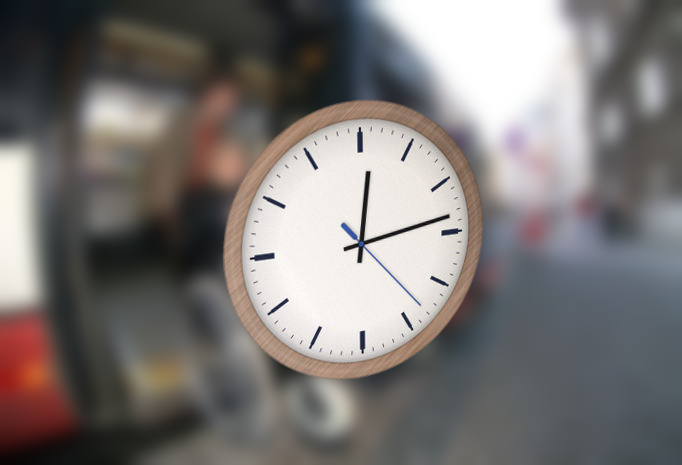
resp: 12,13,23
